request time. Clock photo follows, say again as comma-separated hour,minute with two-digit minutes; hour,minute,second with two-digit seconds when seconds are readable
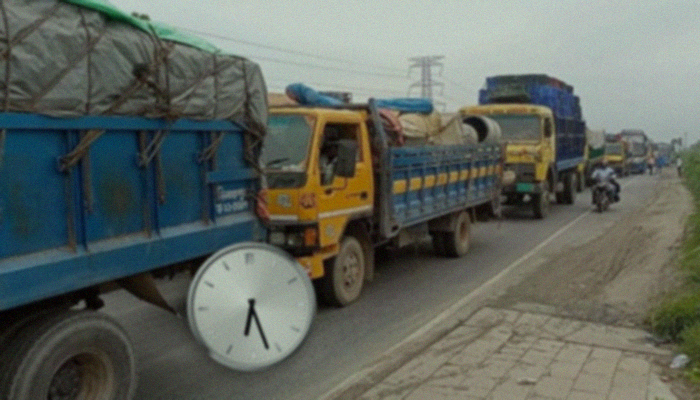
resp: 6,27
